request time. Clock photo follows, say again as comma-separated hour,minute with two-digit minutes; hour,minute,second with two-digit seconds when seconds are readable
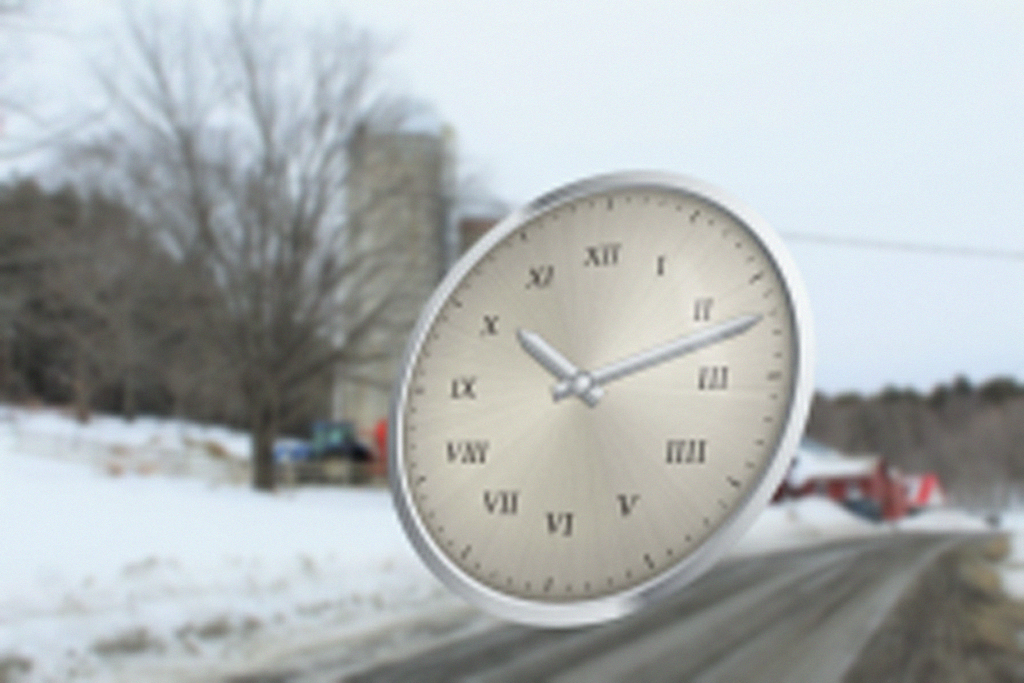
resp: 10,12
